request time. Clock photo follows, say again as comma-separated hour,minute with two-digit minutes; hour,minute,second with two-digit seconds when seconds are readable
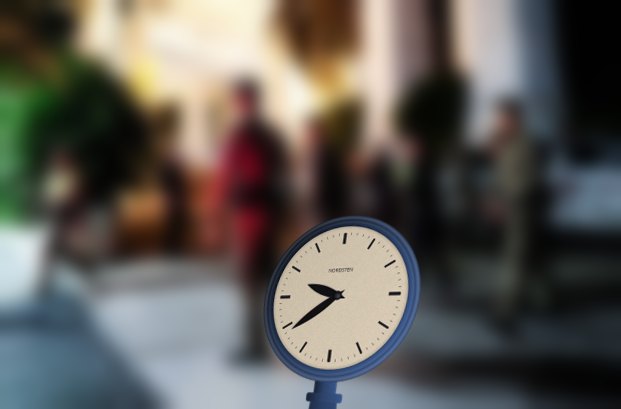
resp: 9,39
